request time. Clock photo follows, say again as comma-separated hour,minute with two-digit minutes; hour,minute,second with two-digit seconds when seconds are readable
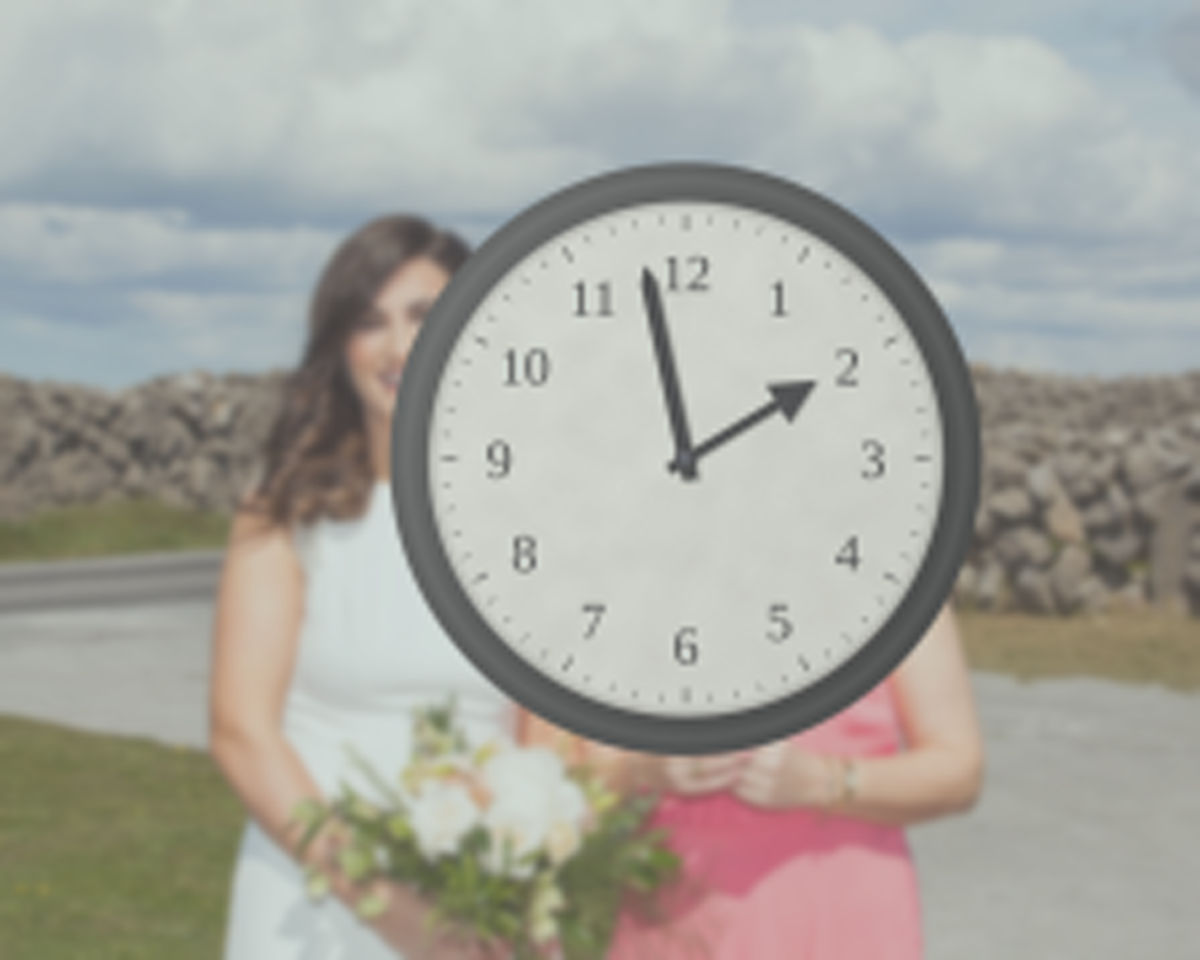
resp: 1,58
